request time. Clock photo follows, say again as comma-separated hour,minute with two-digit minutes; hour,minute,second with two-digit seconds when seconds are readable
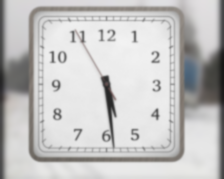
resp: 5,28,55
